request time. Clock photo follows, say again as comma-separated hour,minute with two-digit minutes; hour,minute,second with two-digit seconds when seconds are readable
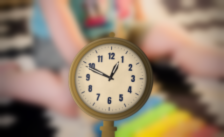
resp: 12,49
